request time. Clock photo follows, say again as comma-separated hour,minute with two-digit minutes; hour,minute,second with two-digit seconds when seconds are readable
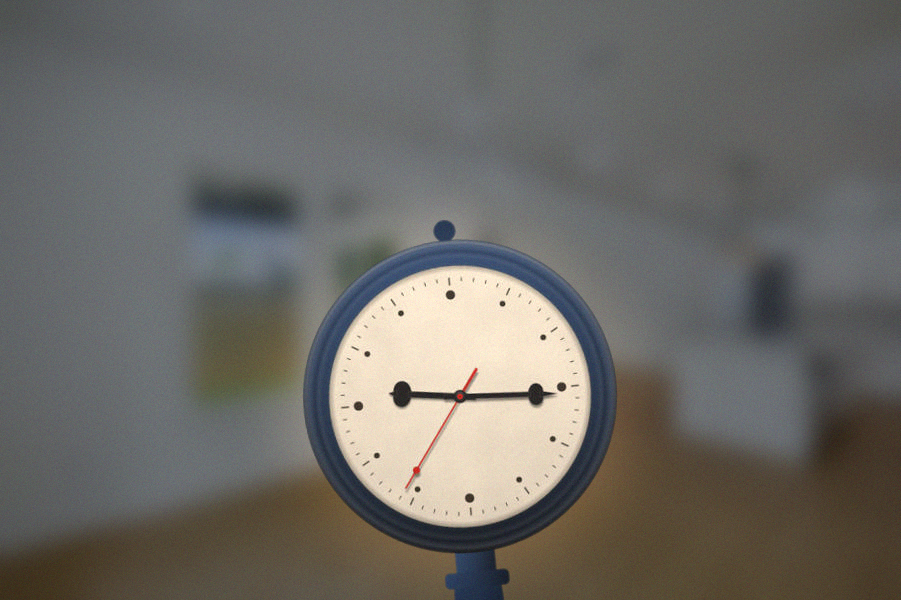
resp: 9,15,36
